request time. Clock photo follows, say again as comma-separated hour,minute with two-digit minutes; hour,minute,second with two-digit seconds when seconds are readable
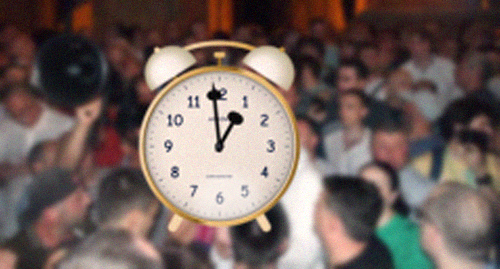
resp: 12,59
